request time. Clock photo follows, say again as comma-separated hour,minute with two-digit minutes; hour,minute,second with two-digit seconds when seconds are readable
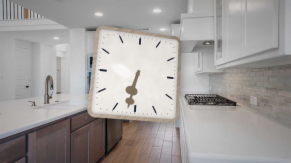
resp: 6,32
